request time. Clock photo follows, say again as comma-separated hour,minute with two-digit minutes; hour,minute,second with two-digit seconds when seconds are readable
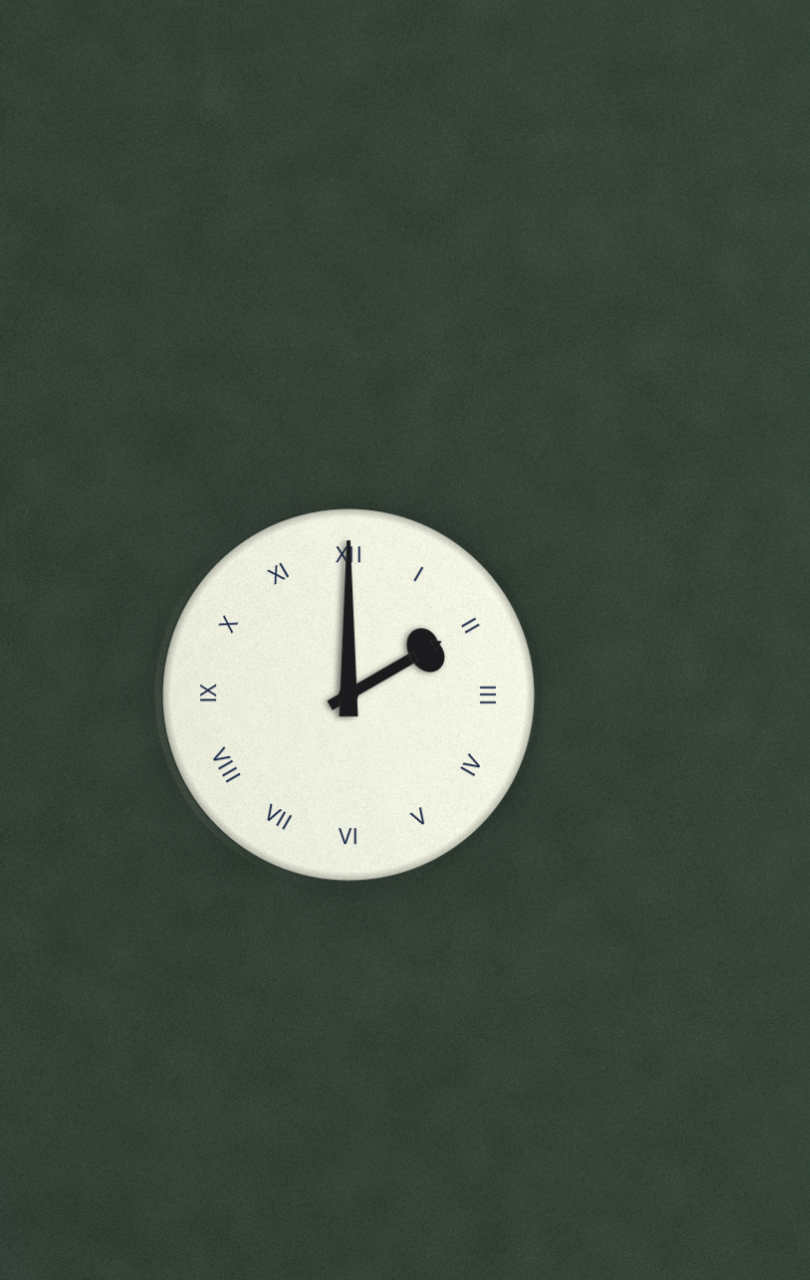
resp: 2,00
